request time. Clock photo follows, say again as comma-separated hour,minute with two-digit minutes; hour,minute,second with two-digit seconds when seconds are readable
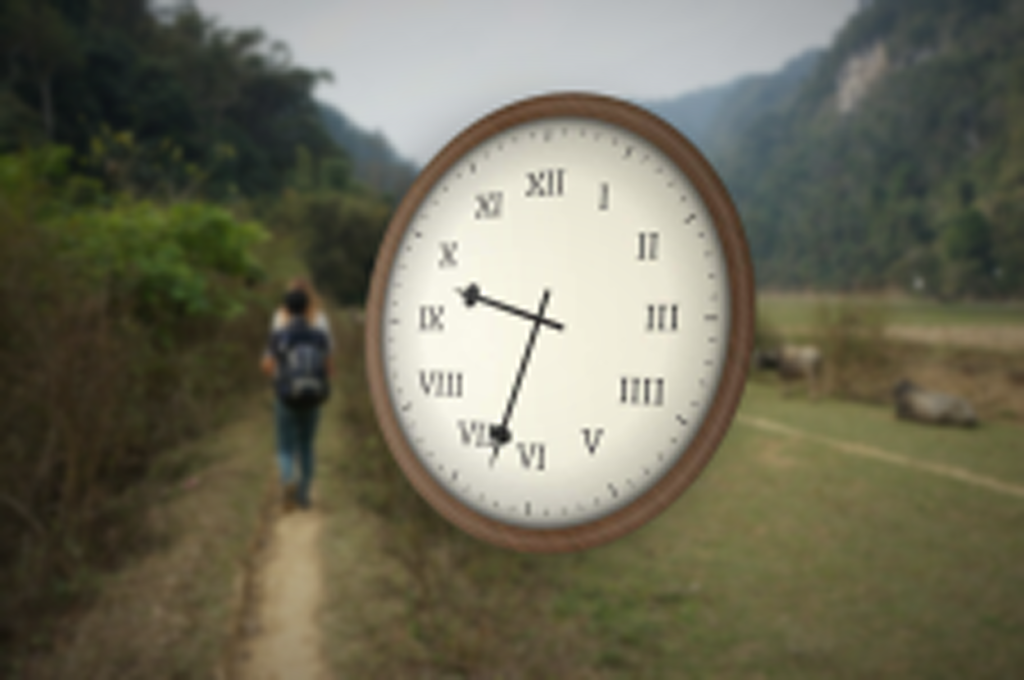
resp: 9,33
